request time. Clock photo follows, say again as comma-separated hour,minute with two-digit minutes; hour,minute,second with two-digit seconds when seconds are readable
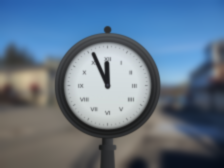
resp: 11,56
